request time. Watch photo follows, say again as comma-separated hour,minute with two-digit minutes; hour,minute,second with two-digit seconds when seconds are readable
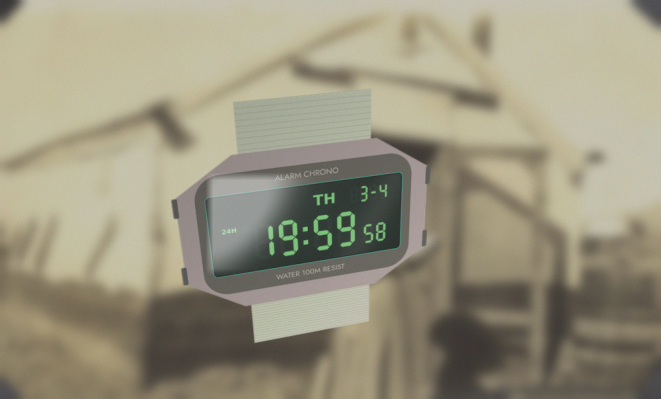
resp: 19,59,58
